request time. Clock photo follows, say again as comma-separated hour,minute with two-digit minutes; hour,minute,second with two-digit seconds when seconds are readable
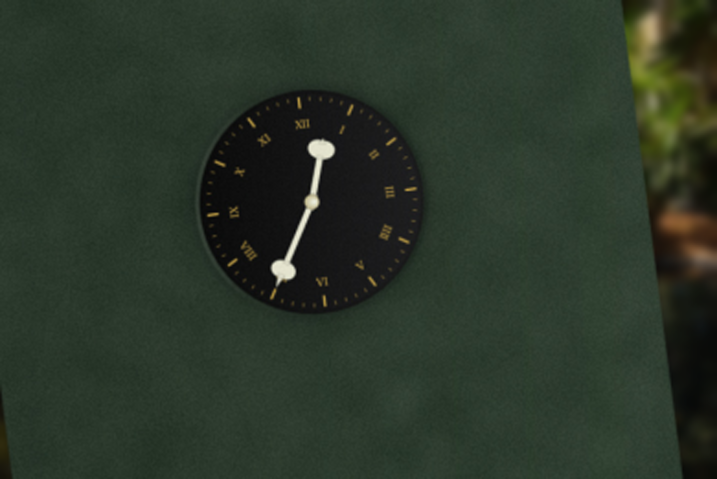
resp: 12,35
